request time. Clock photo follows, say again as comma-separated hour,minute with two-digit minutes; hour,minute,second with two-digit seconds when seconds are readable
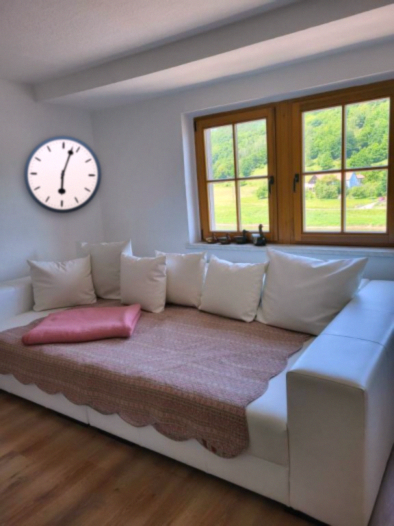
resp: 6,03
